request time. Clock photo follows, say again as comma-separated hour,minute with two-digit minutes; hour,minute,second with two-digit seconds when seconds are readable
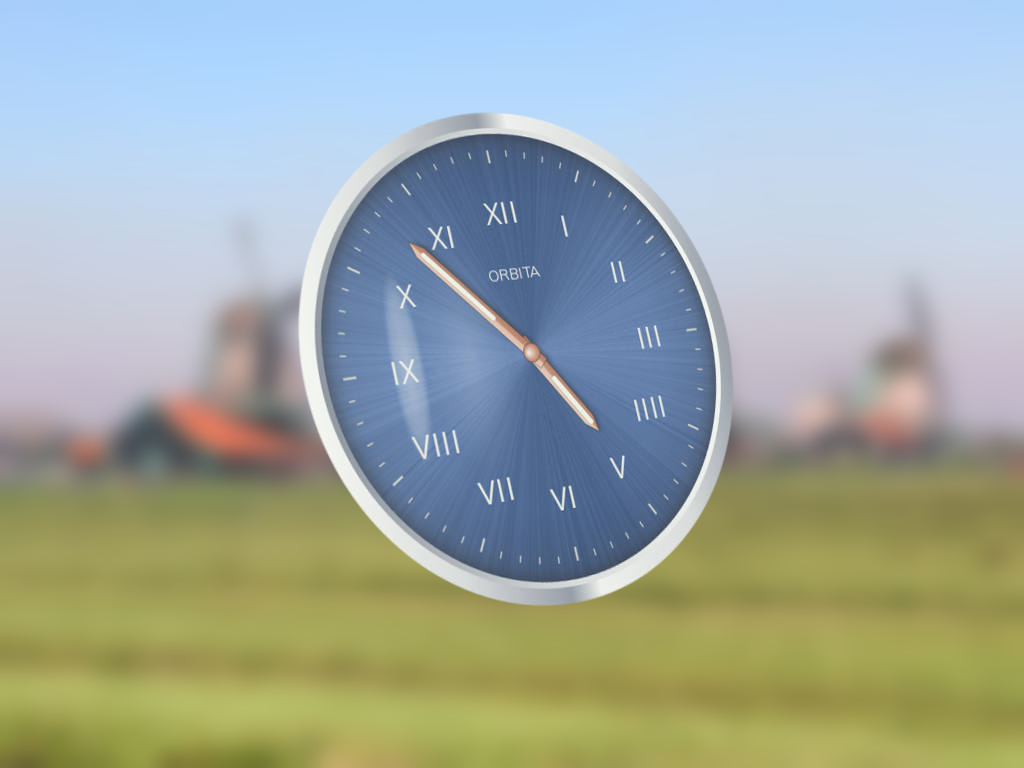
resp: 4,53
